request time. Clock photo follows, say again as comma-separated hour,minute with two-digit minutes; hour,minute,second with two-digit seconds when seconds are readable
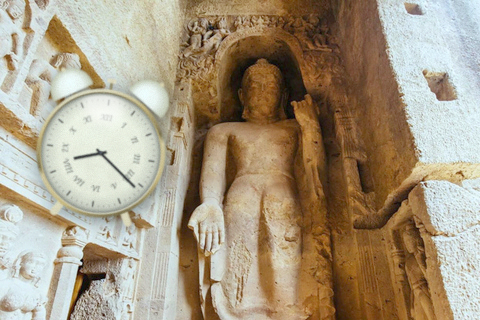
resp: 8,21
